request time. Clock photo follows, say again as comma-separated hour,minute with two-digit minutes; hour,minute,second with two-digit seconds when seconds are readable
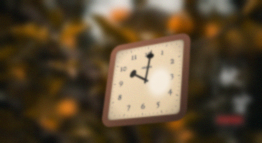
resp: 10,01
